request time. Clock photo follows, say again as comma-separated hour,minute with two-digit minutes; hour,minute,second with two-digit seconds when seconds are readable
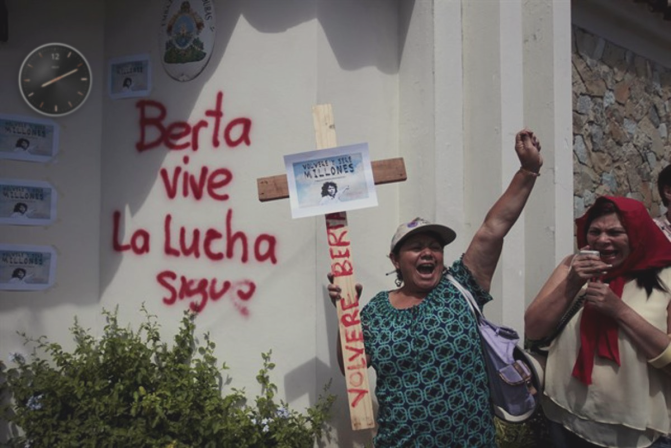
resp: 8,11
